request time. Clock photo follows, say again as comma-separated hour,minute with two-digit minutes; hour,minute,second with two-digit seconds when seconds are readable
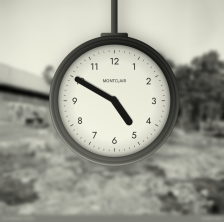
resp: 4,50
